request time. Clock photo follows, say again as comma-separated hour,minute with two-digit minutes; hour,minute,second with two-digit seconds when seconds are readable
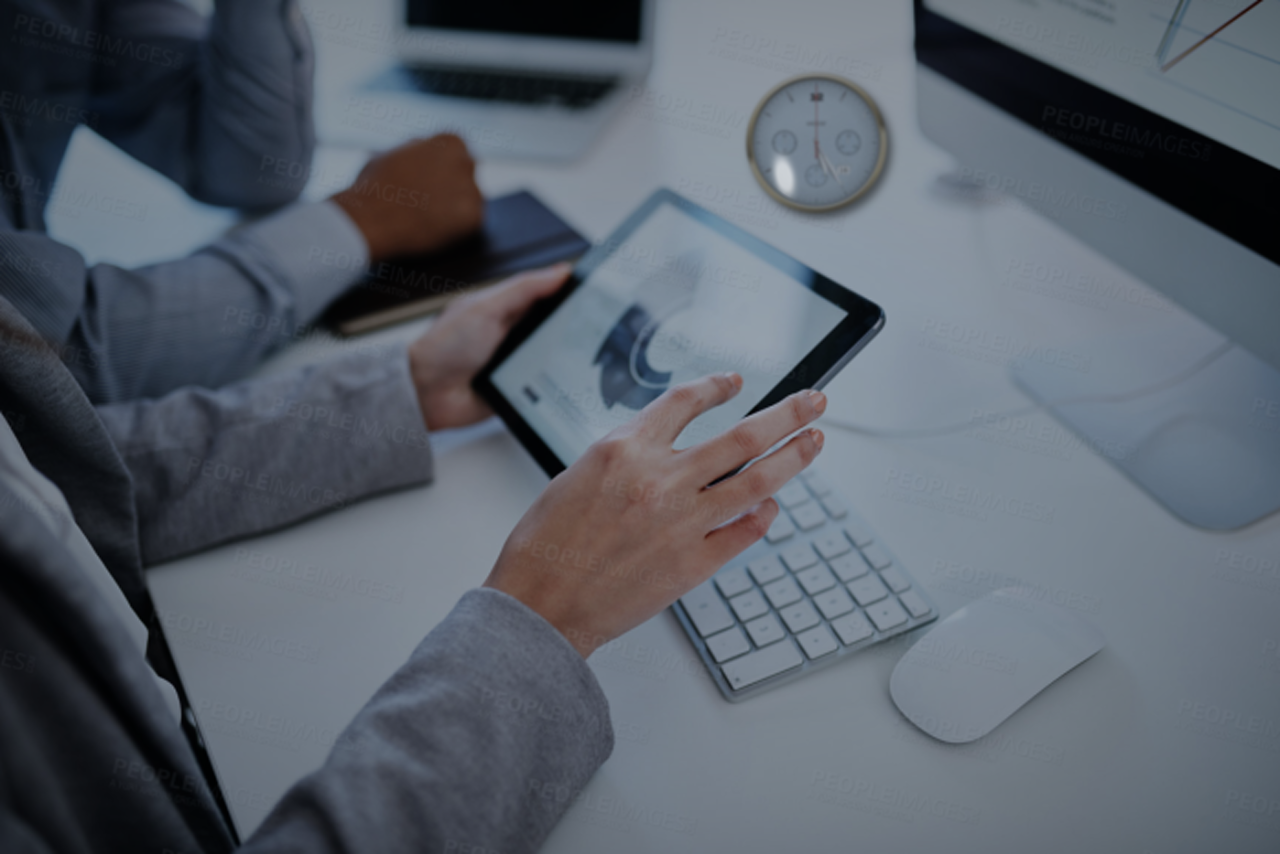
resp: 5,25
